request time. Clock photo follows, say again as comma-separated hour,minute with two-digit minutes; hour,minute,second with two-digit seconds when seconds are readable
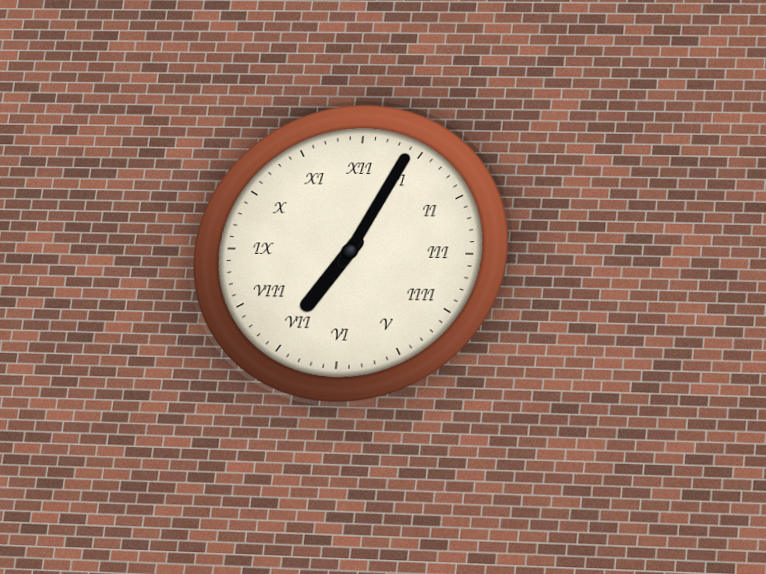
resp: 7,04
